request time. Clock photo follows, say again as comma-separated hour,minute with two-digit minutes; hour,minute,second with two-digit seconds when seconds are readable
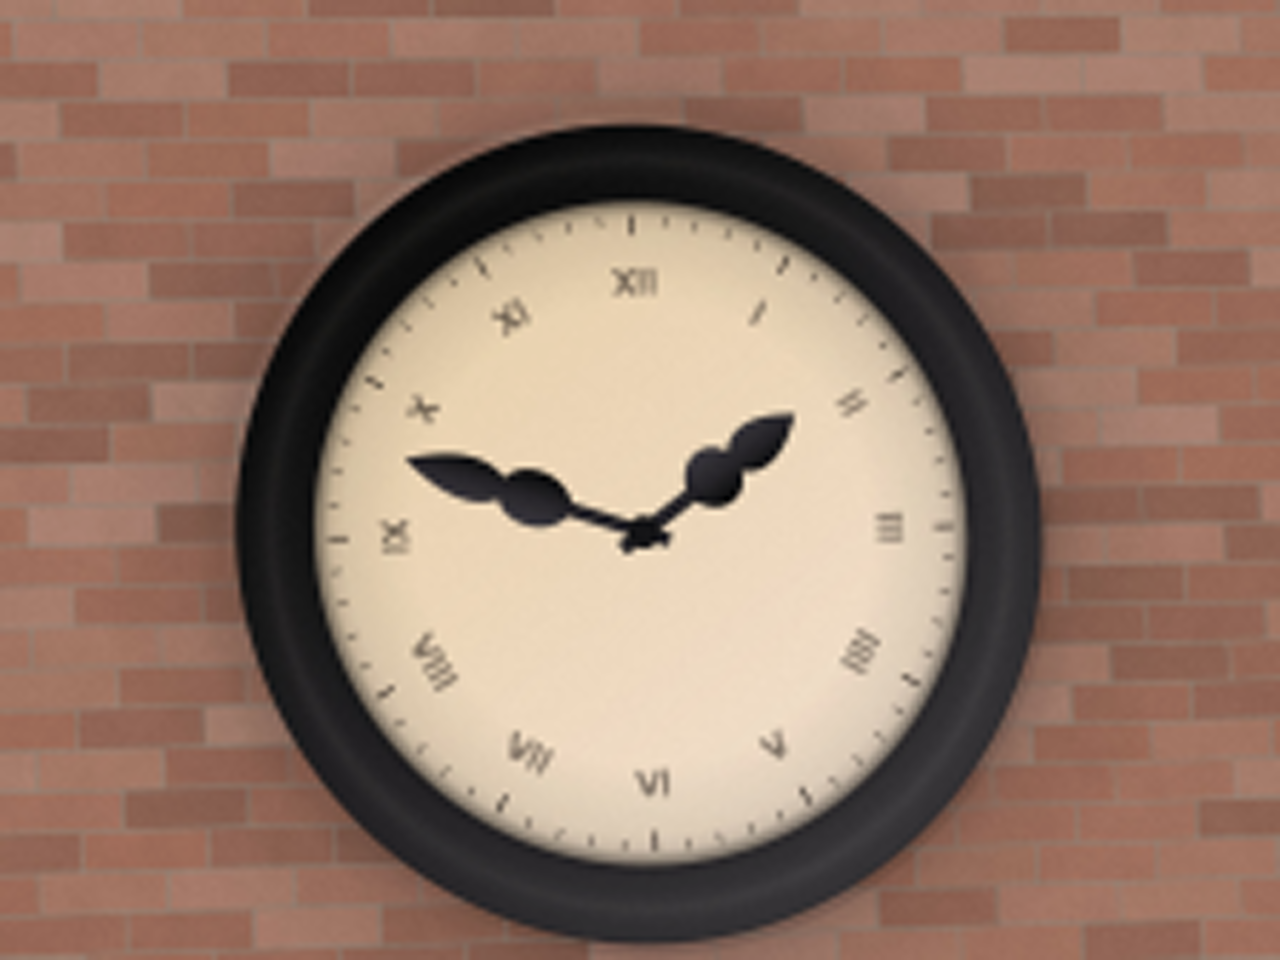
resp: 1,48
